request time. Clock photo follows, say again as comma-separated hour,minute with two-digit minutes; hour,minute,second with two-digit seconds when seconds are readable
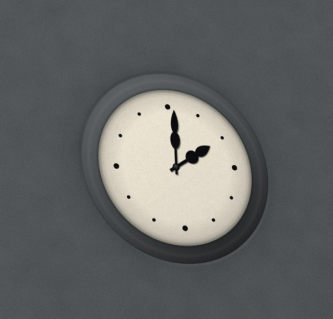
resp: 2,01
